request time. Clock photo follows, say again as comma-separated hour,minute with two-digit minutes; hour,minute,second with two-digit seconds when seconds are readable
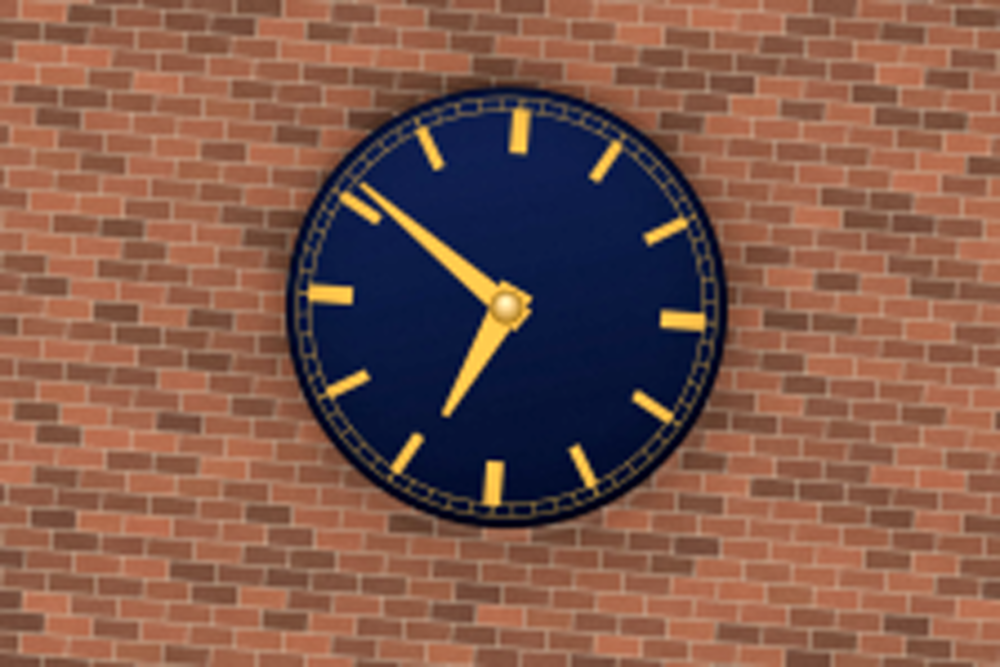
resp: 6,51
